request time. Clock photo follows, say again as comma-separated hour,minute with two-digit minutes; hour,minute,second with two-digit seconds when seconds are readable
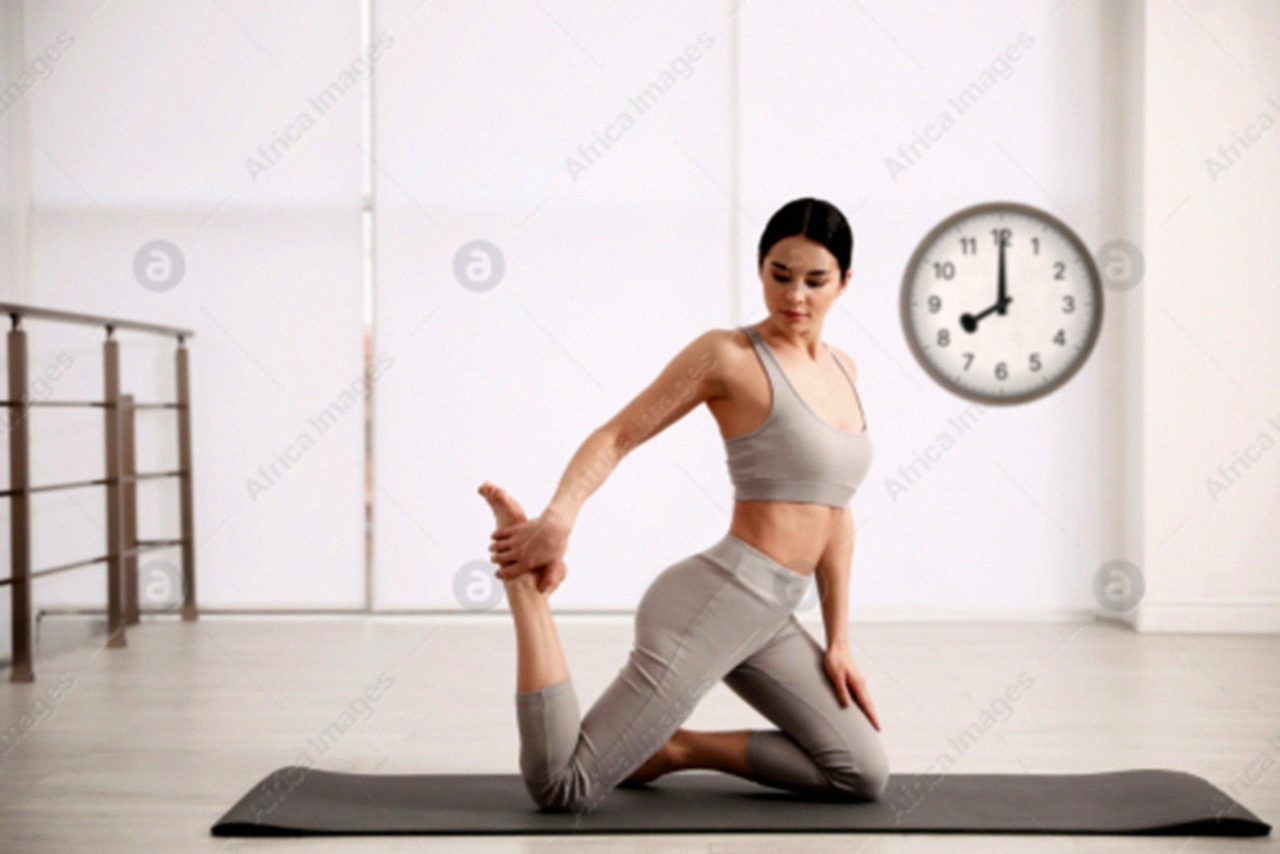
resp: 8,00
